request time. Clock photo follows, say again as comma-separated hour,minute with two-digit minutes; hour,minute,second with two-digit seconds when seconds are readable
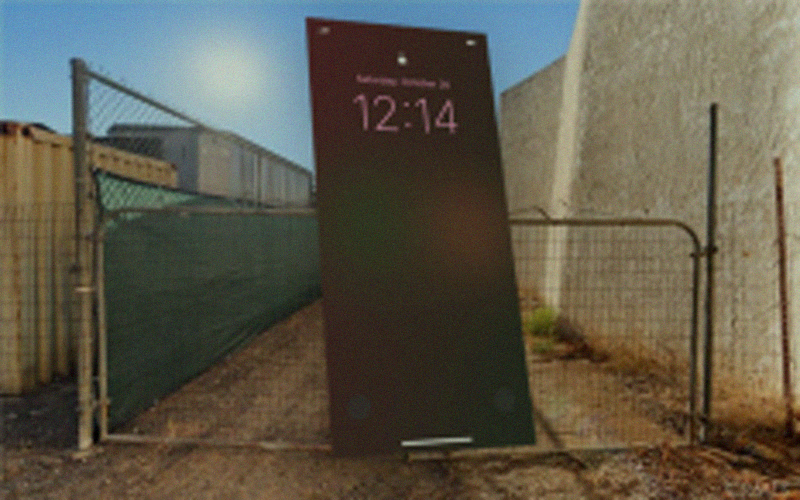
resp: 12,14
